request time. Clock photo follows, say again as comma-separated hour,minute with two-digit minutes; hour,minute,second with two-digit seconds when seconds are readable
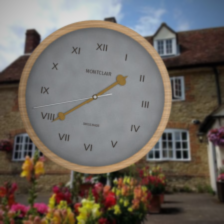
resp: 1,38,42
